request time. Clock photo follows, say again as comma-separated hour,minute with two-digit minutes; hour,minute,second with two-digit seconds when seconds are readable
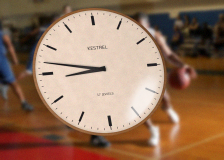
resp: 8,47
